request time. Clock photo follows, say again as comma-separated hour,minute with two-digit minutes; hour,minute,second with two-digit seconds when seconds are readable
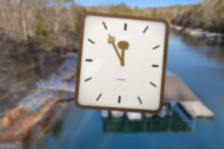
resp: 11,55
